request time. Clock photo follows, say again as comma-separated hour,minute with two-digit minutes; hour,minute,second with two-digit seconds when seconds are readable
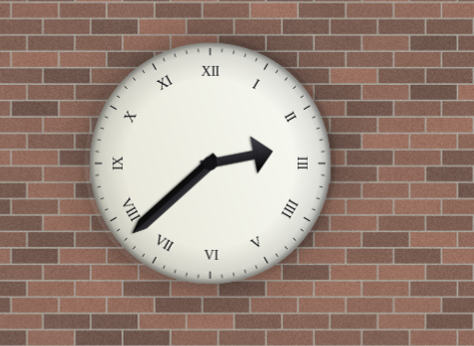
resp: 2,38
